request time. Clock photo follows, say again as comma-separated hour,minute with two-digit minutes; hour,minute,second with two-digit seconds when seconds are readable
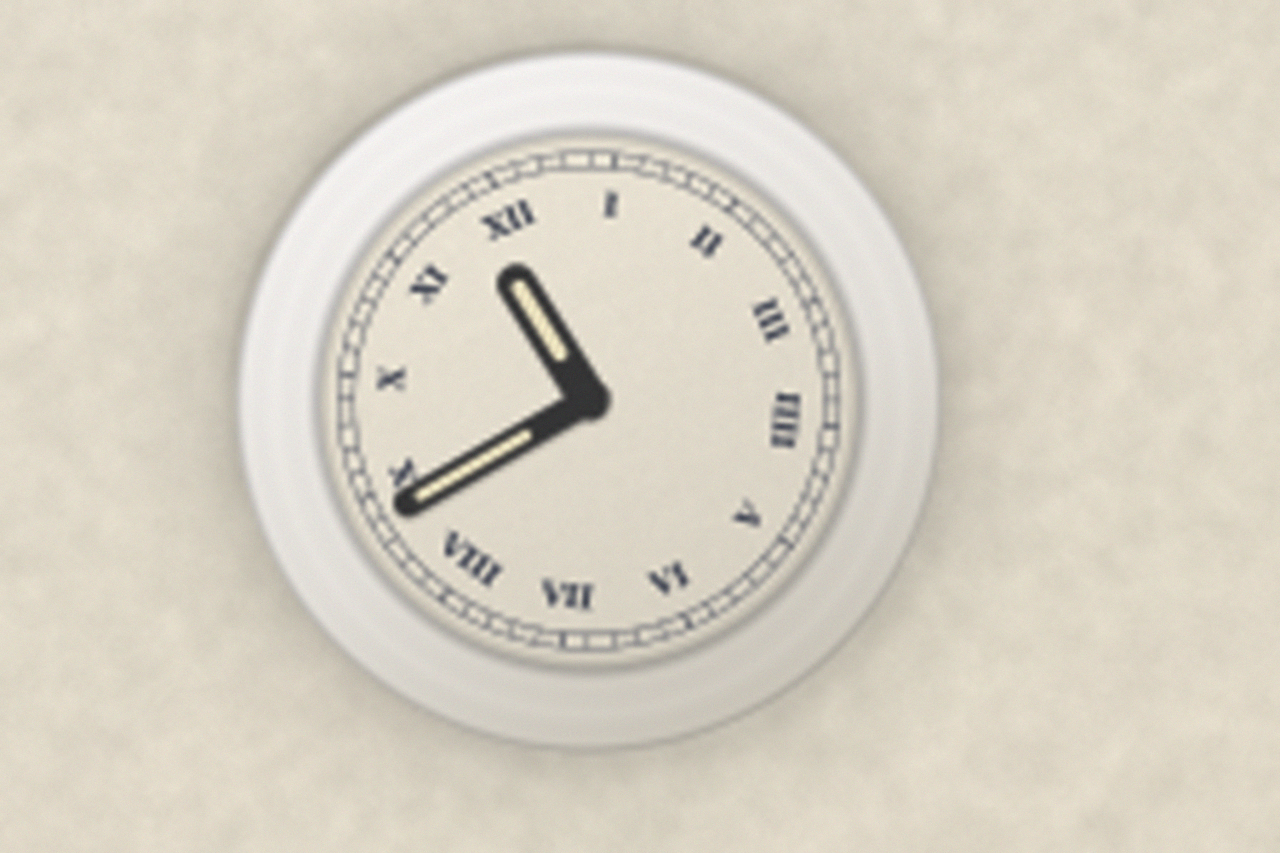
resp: 11,44
